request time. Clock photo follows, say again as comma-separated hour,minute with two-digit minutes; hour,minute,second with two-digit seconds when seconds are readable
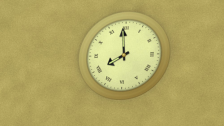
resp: 7,59
